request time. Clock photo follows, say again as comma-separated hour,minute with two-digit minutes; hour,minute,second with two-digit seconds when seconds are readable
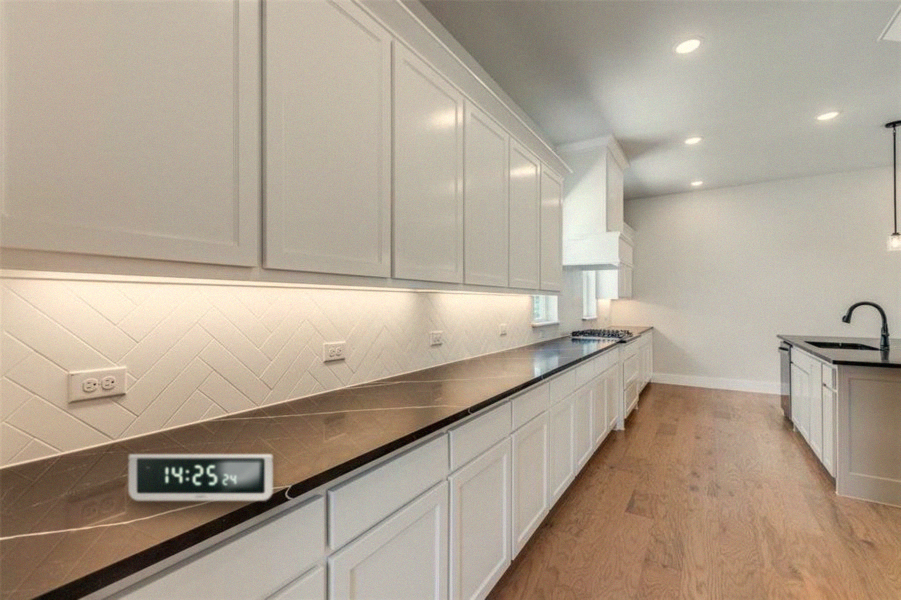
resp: 14,25,24
